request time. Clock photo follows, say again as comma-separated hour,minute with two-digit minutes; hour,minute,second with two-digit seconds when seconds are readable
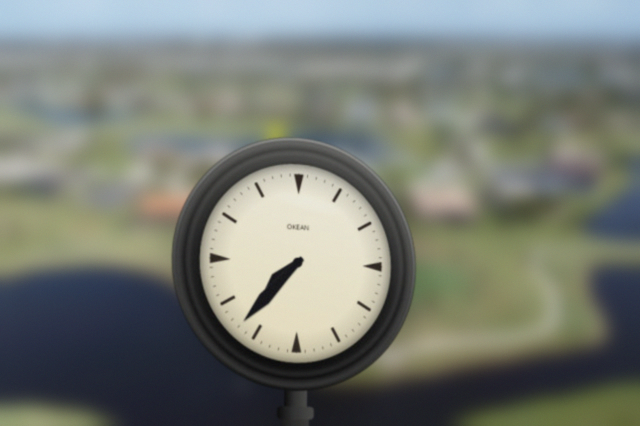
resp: 7,37
